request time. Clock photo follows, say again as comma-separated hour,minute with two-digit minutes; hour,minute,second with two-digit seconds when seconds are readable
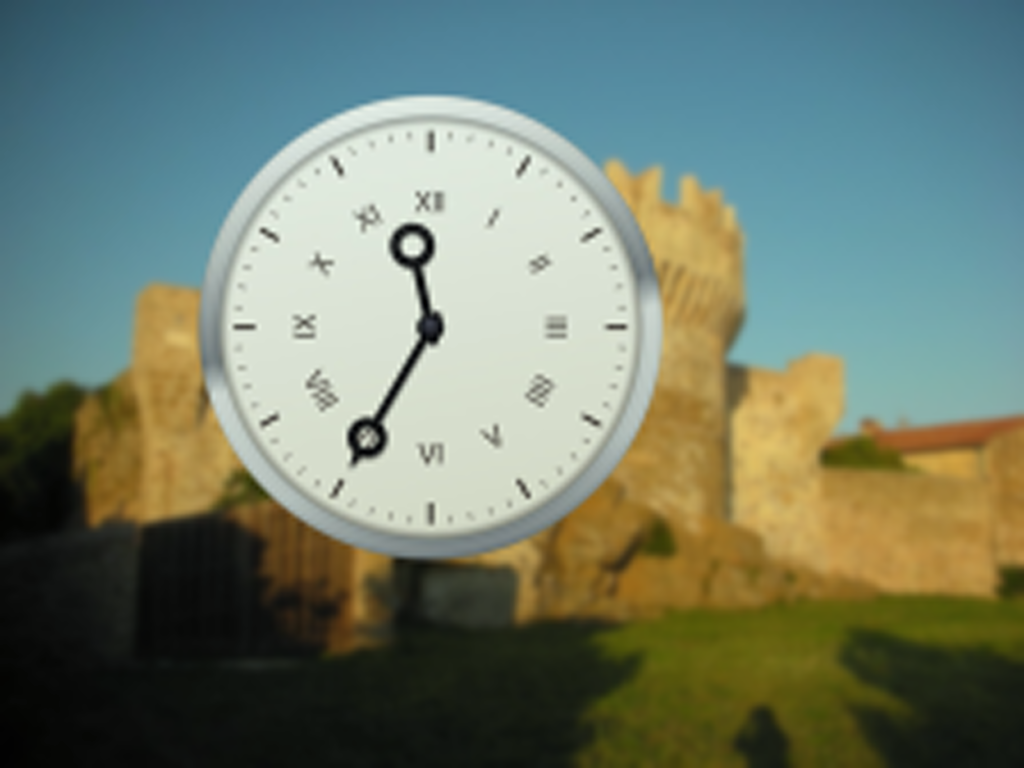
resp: 11,35
